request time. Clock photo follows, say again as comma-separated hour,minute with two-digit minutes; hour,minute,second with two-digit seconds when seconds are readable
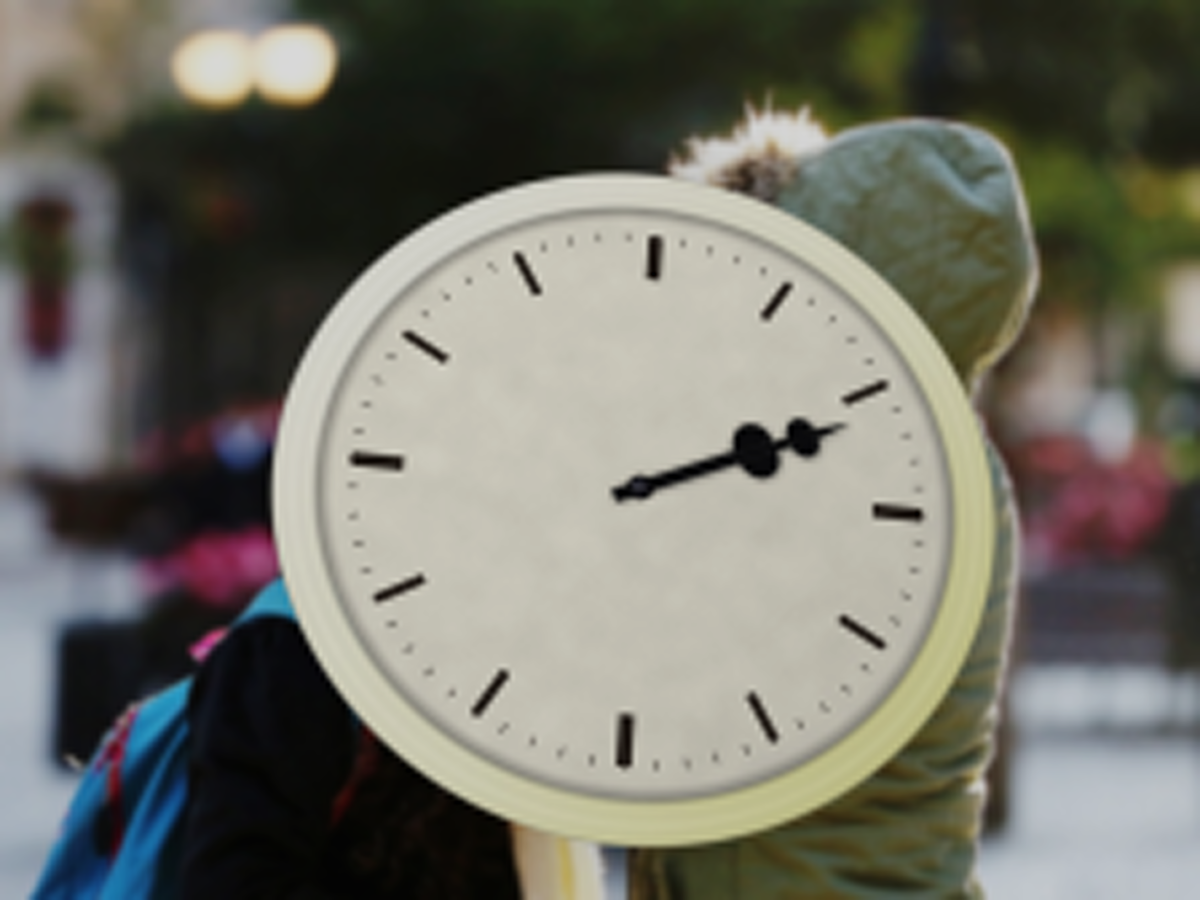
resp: 2,11
